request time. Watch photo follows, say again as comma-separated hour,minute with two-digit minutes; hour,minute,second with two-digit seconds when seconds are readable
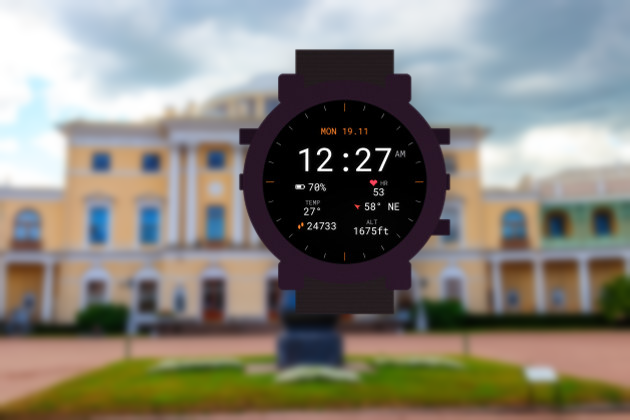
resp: 12,27
